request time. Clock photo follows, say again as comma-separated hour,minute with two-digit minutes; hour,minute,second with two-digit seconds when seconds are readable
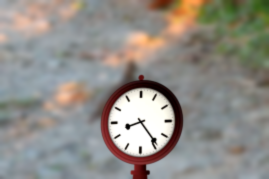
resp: 8,24
